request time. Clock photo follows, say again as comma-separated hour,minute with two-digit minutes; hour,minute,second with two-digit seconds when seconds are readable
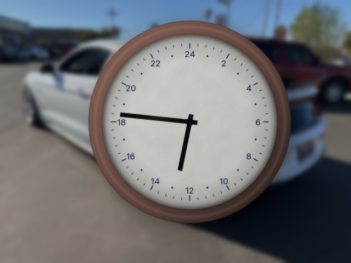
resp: 12,46
